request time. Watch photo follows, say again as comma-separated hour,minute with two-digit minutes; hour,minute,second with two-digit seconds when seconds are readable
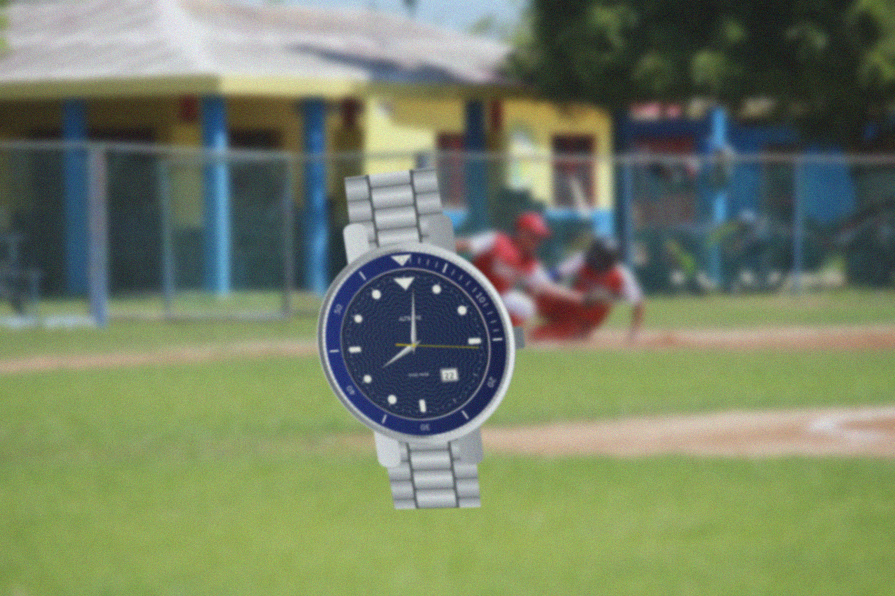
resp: 8,01,16
